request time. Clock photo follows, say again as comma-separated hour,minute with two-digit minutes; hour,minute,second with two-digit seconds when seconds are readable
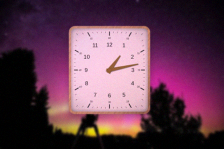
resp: 1,13
